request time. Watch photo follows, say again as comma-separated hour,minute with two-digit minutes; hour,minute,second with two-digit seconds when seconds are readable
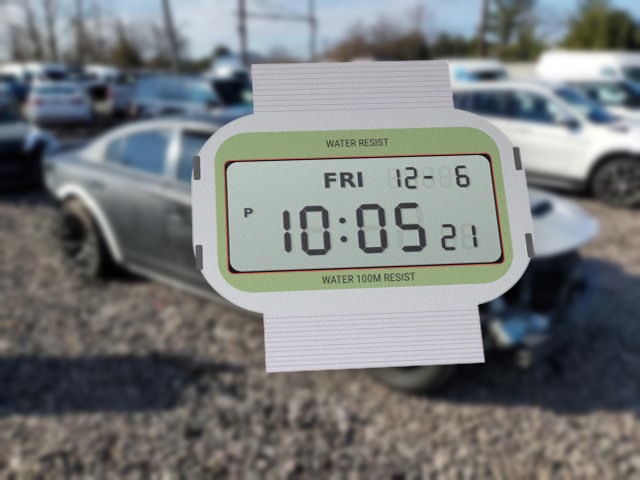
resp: 10,05,21
